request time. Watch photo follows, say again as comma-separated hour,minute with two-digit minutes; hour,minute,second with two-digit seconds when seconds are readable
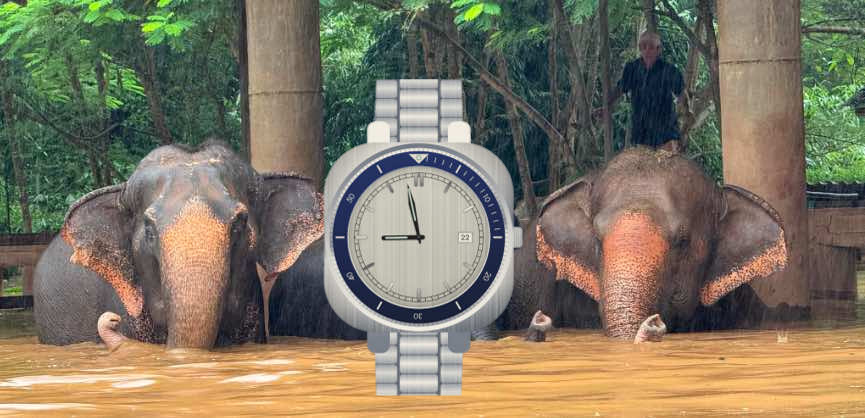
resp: 8,58
